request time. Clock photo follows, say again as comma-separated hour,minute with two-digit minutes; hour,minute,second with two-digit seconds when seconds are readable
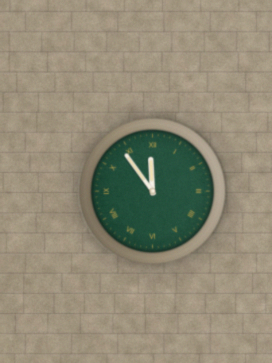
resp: 11,54
